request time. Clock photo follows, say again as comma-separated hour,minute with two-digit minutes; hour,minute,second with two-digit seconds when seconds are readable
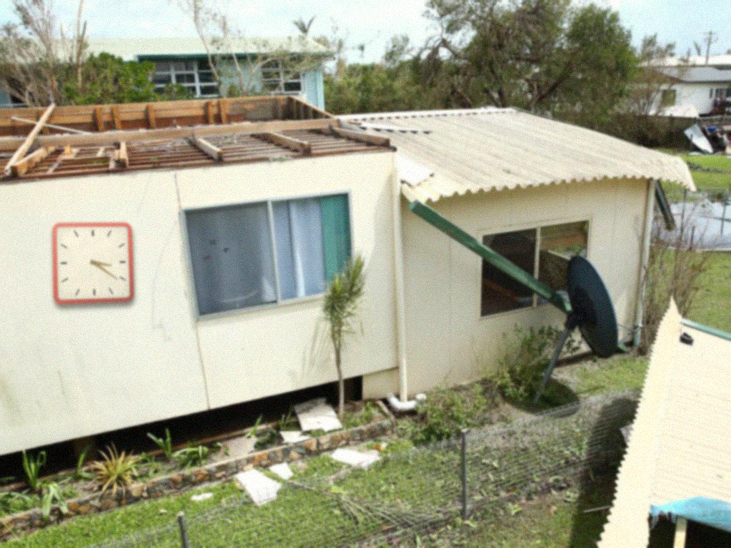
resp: 3,21
